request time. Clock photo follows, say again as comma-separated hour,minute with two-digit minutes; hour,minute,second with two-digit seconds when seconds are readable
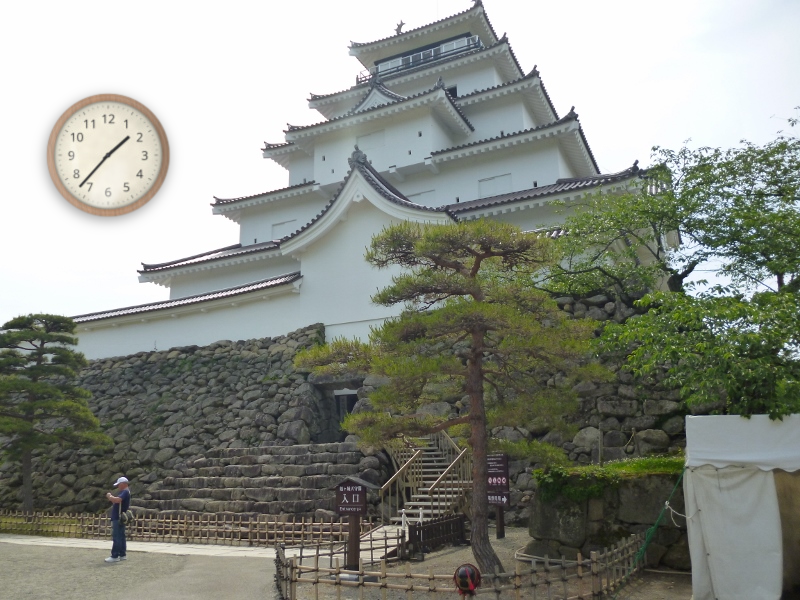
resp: 1,37
